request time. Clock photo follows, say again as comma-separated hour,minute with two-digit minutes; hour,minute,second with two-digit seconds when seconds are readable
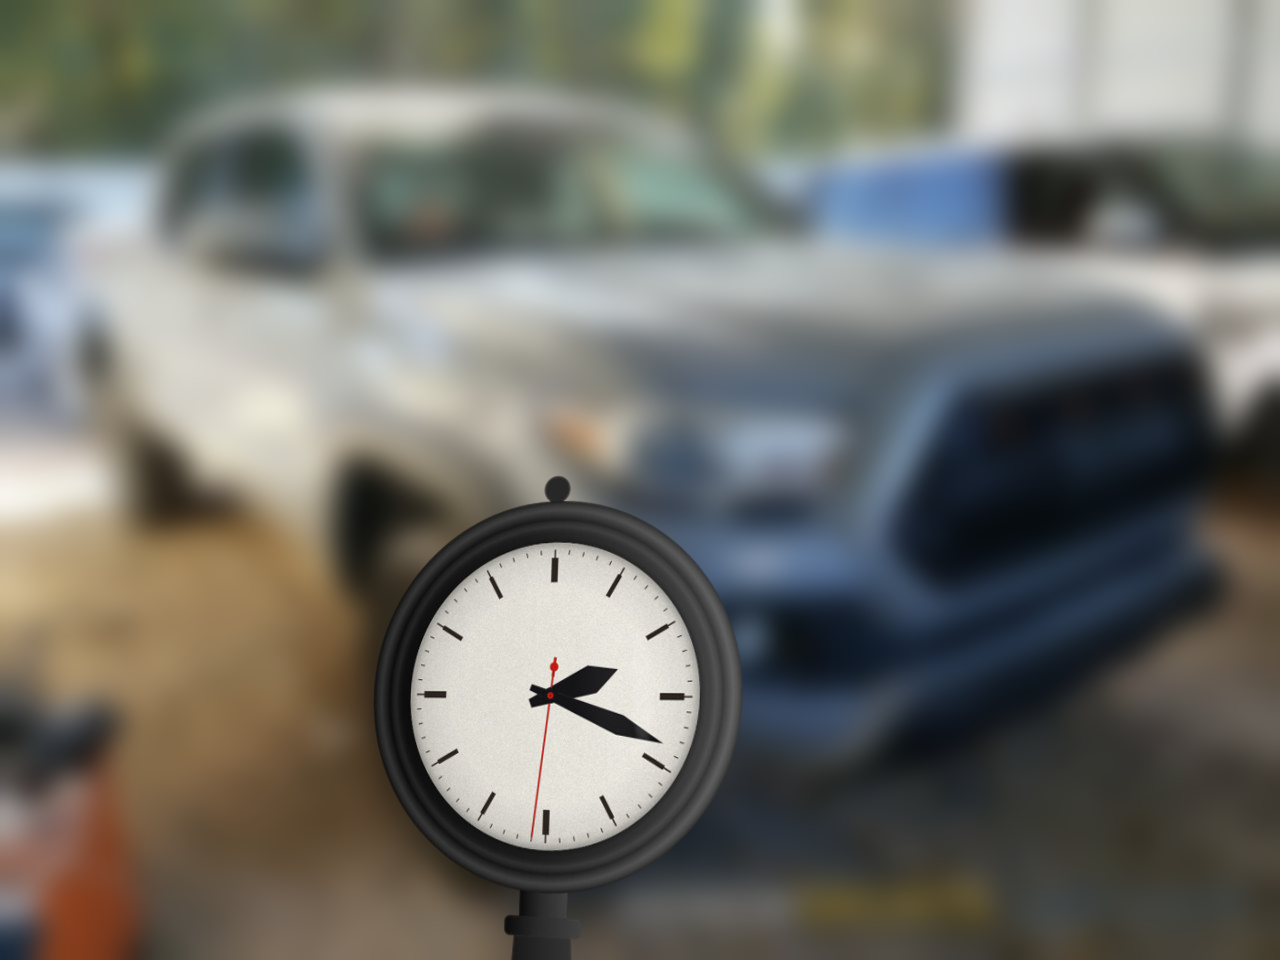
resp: 2,18,31
